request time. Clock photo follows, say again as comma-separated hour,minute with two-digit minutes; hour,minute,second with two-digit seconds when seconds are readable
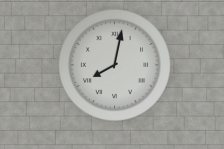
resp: 8,02
